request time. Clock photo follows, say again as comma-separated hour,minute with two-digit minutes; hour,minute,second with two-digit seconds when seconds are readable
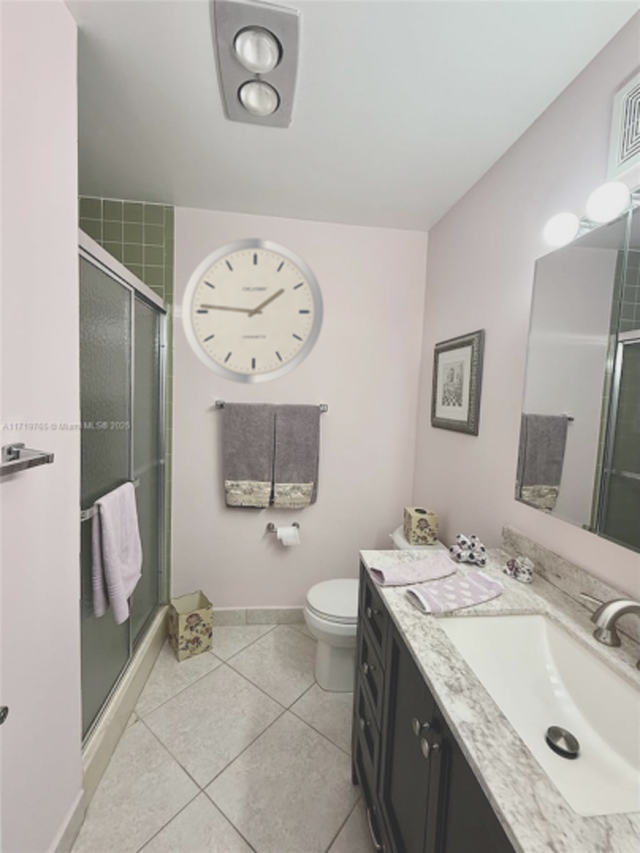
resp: 1,46
